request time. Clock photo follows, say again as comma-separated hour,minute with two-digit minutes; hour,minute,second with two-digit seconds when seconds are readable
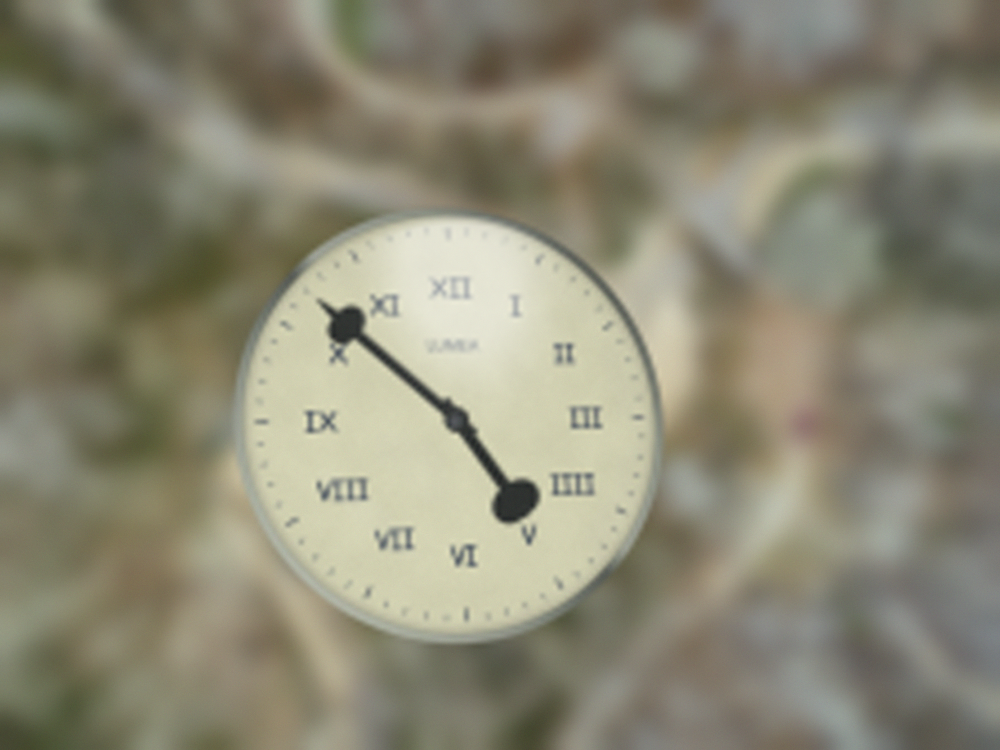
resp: 4,52
